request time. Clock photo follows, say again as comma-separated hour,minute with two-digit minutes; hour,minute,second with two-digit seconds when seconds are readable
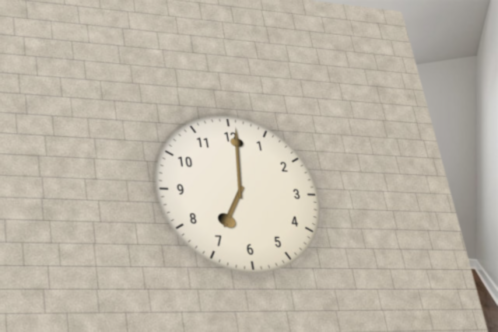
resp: 7,01
